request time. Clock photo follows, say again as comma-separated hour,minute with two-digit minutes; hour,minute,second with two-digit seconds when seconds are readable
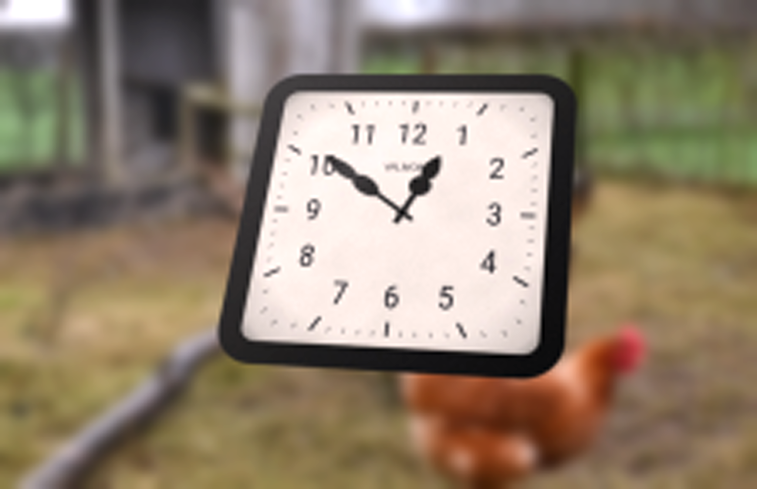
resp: 12,51
